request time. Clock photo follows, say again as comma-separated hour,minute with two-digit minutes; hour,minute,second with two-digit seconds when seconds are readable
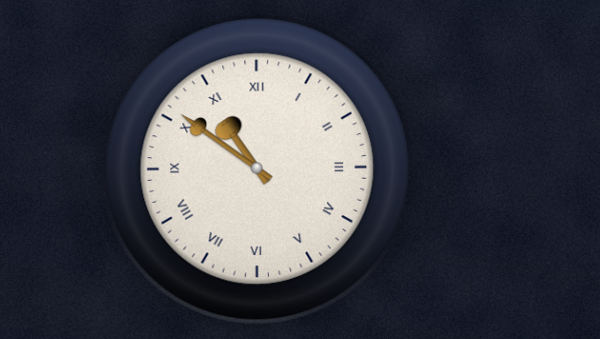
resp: 10,51
